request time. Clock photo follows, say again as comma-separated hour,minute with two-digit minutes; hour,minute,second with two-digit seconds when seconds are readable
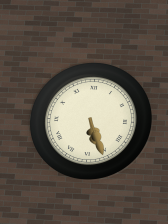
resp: 5,26
